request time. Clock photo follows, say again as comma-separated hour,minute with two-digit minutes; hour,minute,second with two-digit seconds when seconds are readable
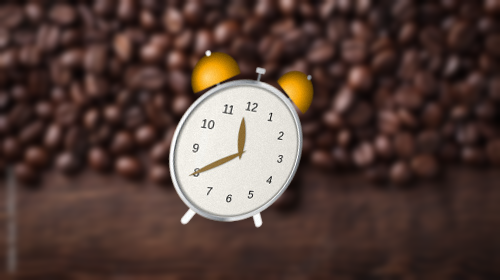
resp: 11,40
